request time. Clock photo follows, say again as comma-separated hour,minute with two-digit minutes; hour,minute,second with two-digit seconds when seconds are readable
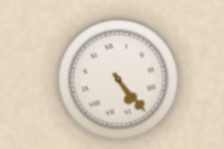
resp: 5,26
